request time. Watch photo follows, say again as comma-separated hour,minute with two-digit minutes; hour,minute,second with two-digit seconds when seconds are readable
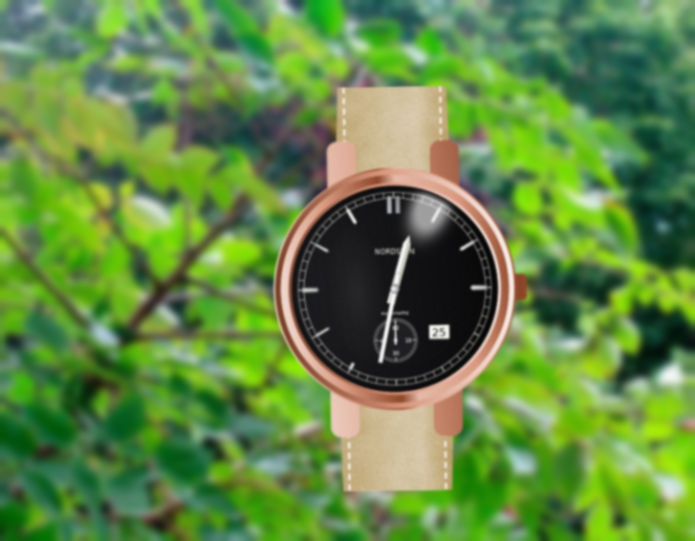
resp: 12,32
